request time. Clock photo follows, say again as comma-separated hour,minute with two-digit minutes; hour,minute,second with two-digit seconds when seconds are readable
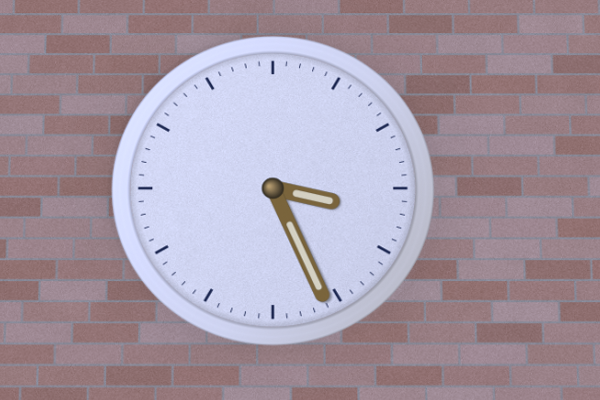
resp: 3,26
